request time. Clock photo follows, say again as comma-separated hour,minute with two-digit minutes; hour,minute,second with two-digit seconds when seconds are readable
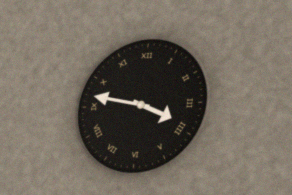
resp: 3,47
